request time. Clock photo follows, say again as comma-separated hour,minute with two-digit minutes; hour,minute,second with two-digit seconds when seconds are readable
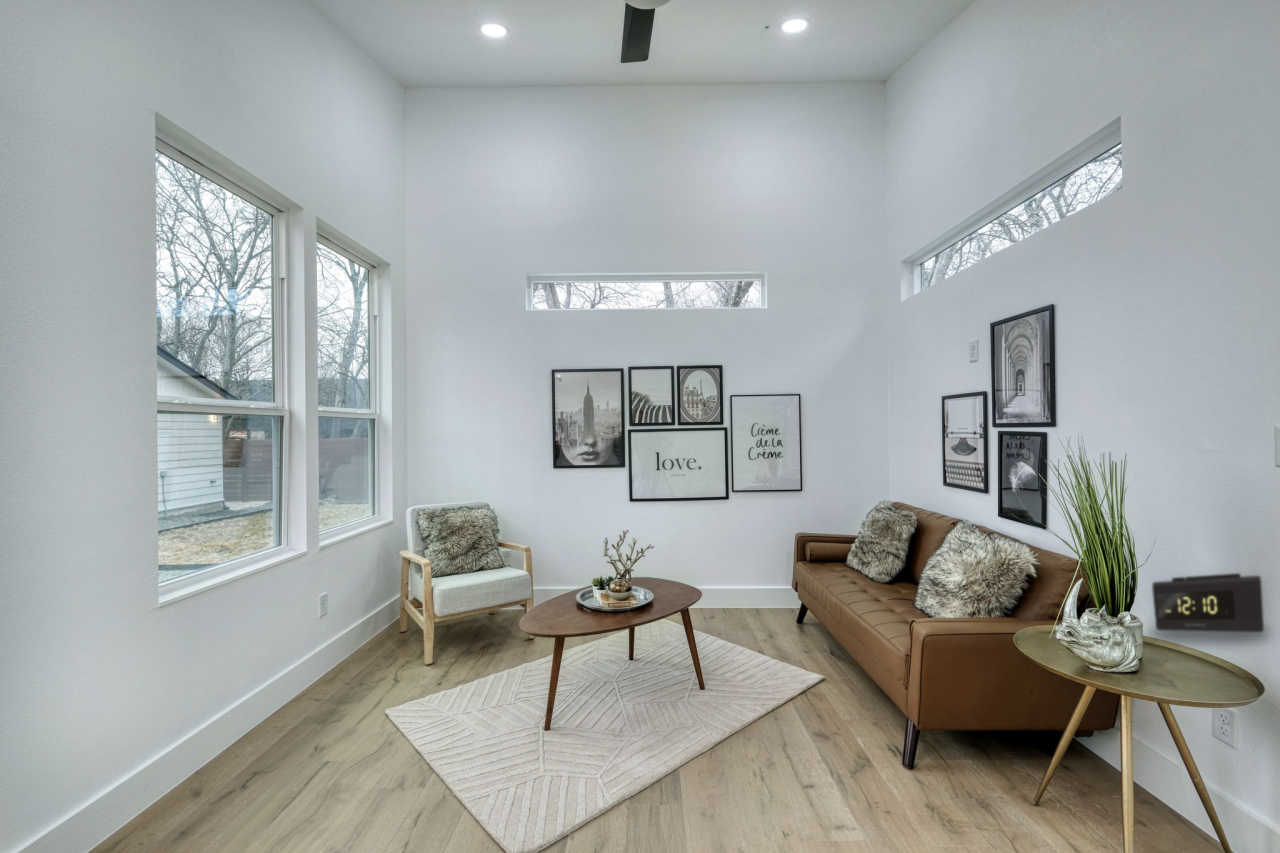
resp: 12,10
